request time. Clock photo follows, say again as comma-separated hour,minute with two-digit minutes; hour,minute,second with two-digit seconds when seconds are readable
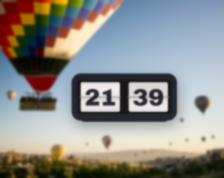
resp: 21,39
